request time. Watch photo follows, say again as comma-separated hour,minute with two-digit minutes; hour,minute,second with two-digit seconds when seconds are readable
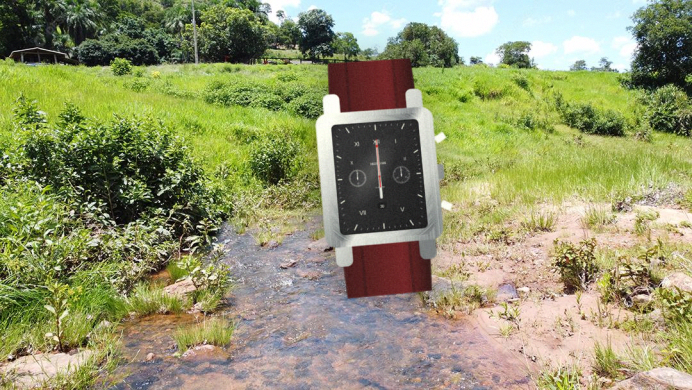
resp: 6,00
